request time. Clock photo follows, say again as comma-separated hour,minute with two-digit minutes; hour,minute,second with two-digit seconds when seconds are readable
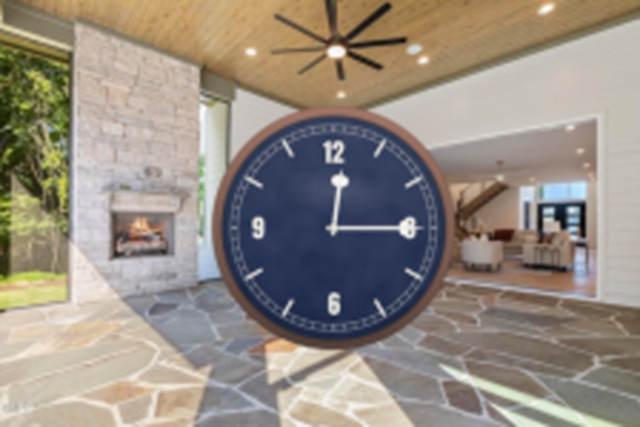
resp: 12,15
